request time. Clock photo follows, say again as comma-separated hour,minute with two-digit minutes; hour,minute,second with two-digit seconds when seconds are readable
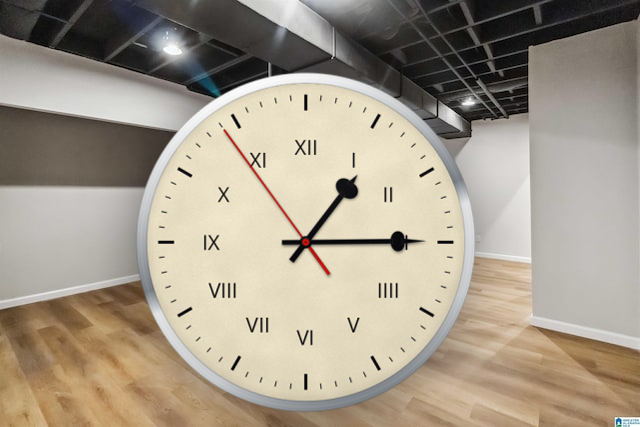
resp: 1,14,54
